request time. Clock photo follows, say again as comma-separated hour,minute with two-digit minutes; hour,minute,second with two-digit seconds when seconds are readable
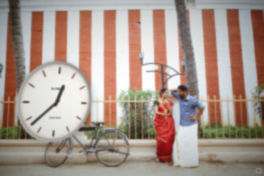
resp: 12,38
